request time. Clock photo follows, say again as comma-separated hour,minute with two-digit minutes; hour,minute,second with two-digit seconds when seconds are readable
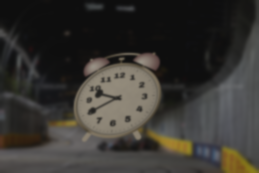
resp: 9,40
